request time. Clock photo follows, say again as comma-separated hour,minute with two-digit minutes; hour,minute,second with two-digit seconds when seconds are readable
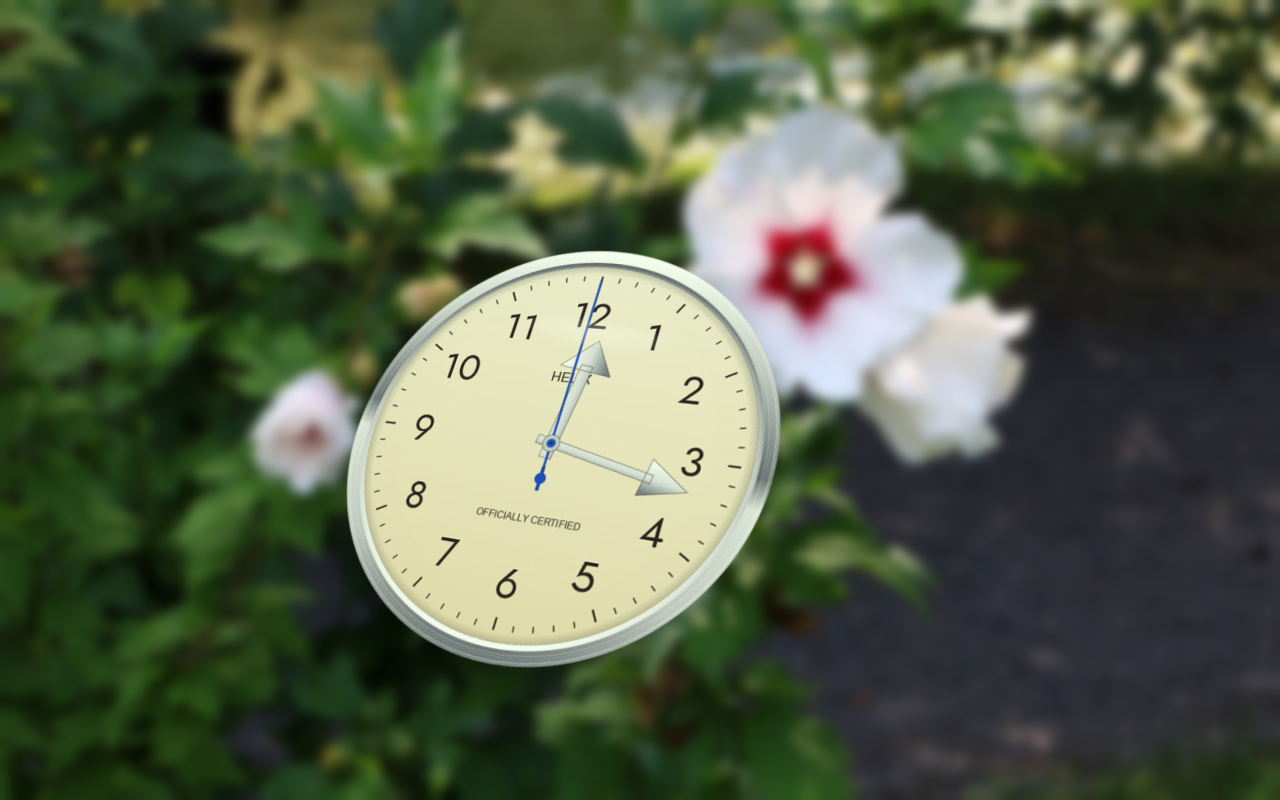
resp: 12,17,00
